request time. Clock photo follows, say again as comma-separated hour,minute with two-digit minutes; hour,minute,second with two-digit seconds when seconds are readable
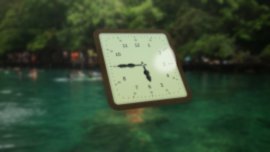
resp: 5,45
